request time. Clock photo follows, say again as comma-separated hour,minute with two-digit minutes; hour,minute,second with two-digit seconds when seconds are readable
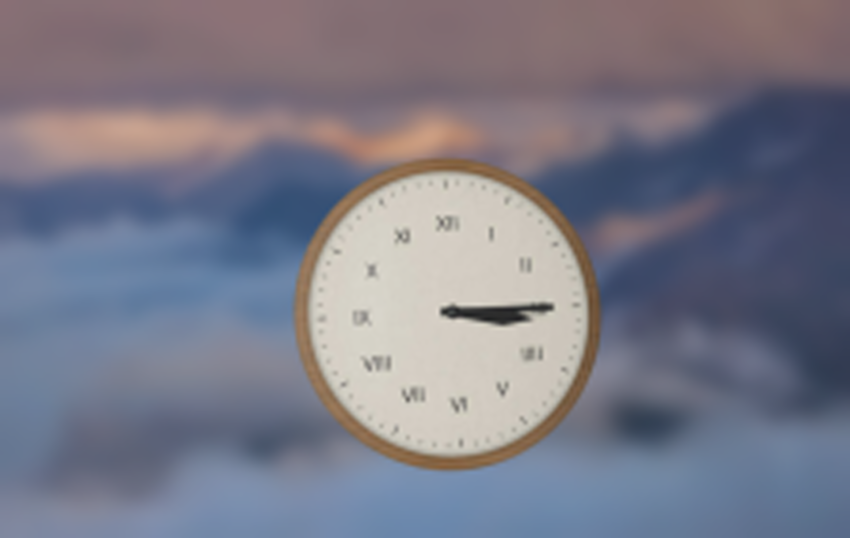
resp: 3,15
